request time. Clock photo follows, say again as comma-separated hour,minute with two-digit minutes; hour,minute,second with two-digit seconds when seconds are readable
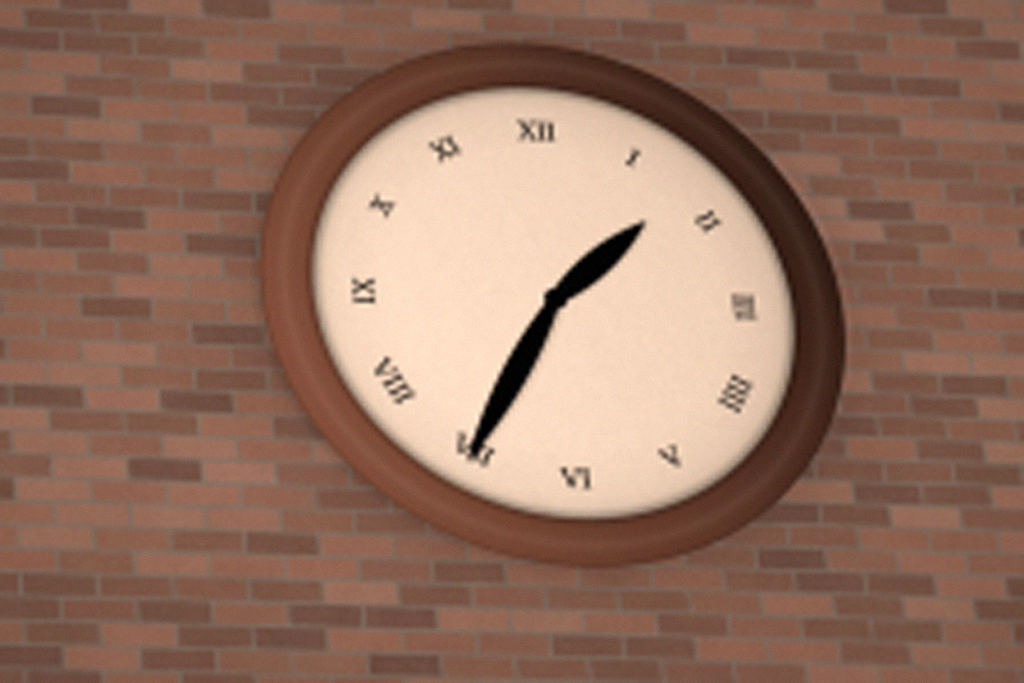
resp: 1,35
